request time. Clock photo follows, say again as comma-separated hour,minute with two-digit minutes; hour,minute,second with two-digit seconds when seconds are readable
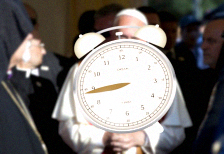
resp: 8,44
